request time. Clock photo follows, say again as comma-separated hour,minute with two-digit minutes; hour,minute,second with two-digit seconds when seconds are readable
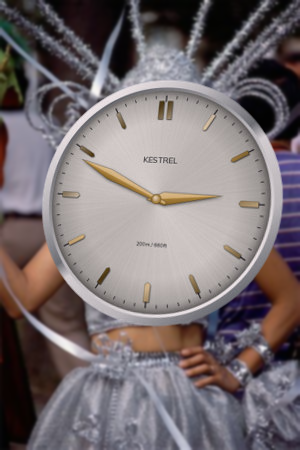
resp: 2,49
